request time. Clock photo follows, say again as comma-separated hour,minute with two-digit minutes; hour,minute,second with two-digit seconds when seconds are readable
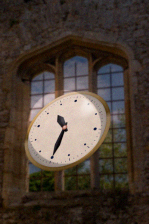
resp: 10,30
